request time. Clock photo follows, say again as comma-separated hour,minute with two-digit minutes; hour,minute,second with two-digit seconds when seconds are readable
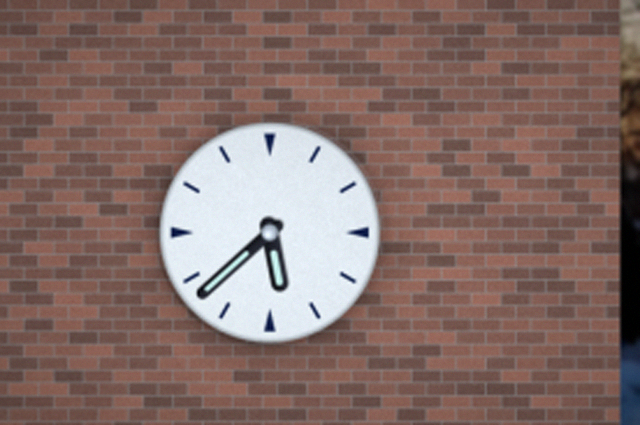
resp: 5,38
